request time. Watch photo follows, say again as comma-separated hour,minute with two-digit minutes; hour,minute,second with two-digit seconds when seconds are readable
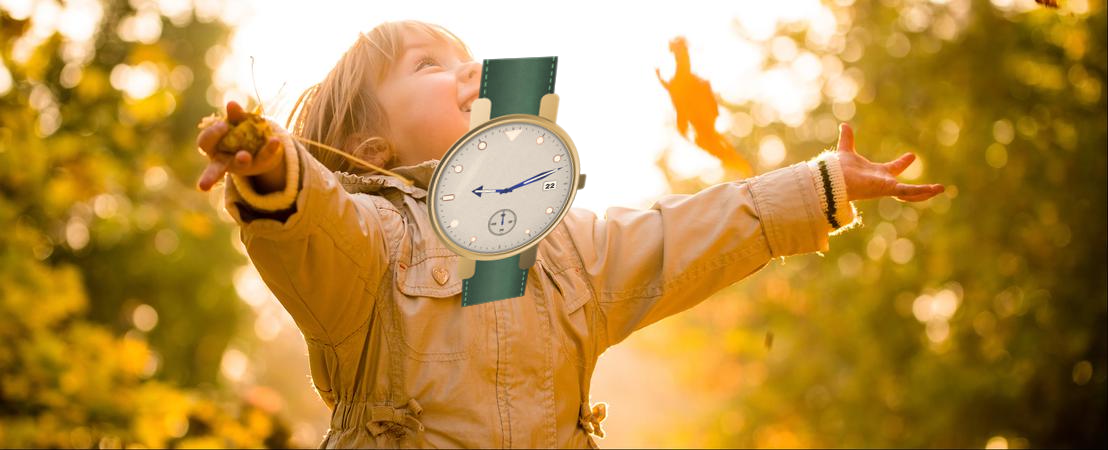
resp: 9,12
